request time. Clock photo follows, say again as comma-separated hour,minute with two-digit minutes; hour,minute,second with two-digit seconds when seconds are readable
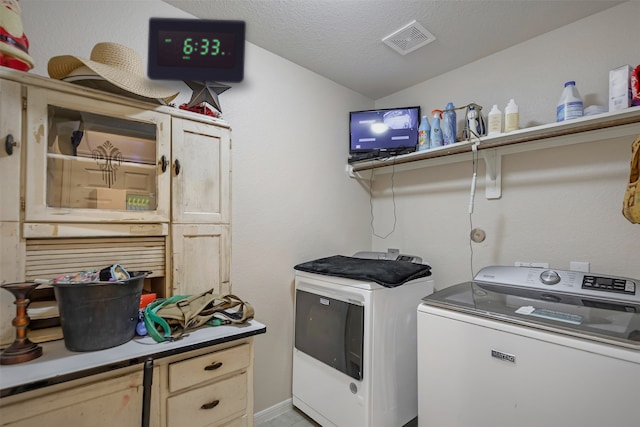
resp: 6,33
